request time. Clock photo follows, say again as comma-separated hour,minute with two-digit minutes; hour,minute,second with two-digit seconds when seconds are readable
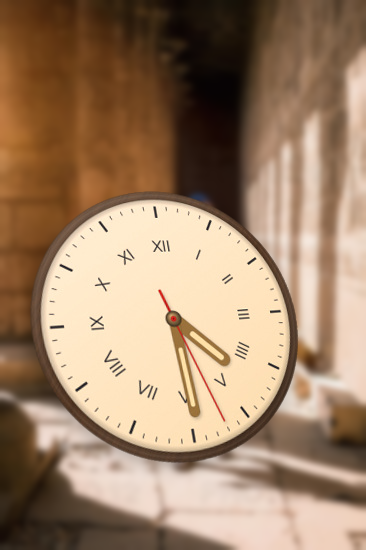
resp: 4,29,27
